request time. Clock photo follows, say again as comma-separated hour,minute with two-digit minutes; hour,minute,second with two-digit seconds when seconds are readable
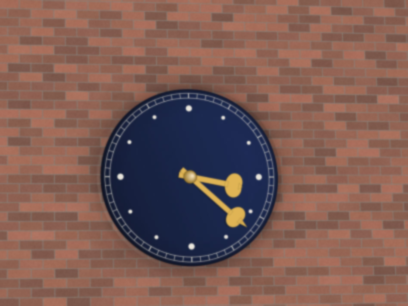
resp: 3,22
